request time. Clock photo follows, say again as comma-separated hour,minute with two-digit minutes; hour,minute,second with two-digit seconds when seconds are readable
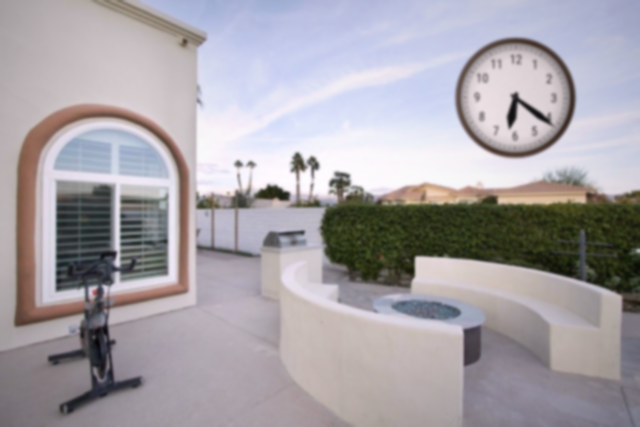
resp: 6,21
